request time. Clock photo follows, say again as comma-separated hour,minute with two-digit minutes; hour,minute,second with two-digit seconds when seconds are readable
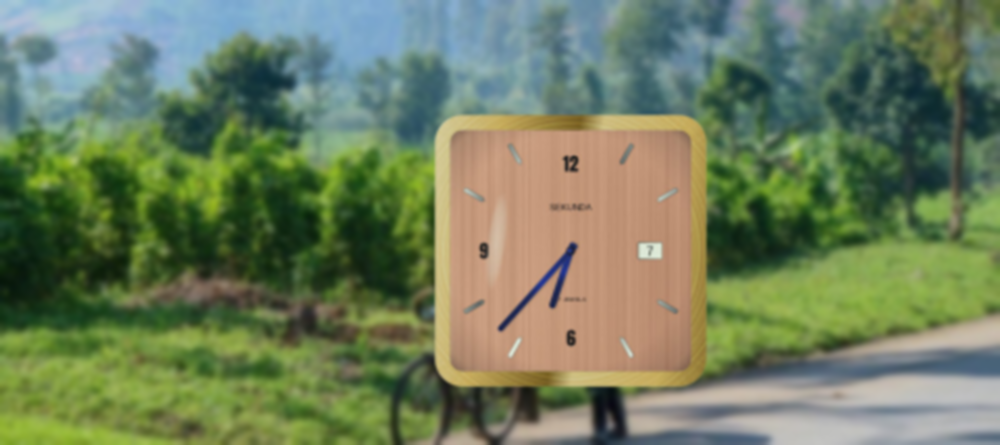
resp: 6,37
